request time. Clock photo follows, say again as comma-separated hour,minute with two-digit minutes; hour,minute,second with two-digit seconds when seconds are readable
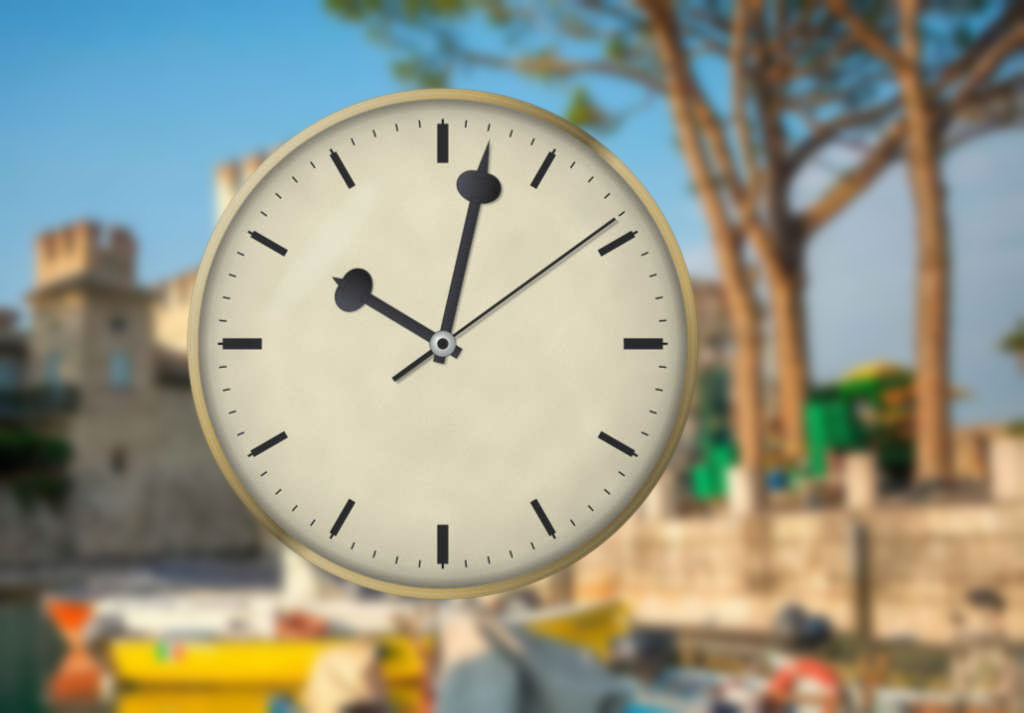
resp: 10,02,09
